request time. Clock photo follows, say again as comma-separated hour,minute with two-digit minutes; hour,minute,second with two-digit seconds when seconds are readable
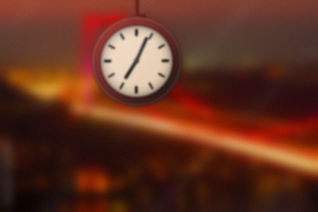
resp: 7,04
